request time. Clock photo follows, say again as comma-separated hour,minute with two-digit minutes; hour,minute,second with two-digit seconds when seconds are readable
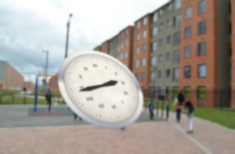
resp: 2,44
